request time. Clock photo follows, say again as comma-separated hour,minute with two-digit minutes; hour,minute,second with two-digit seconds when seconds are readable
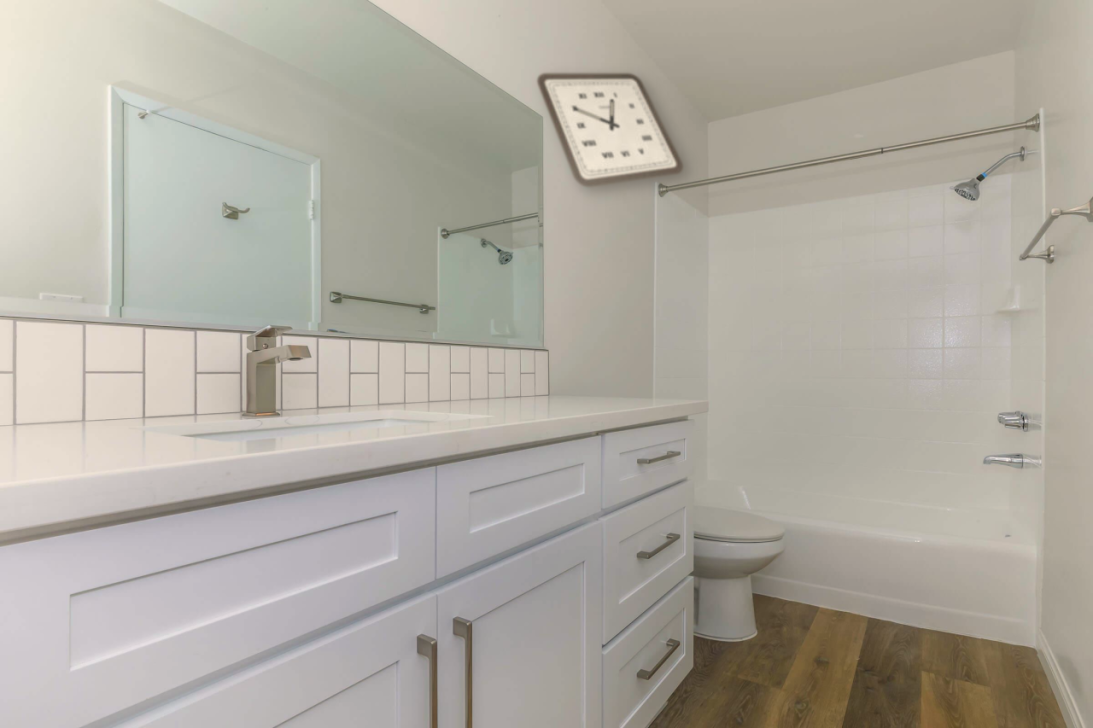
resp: 12,50
